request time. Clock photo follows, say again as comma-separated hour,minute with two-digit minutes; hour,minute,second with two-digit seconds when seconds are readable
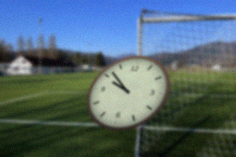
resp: 9,52
